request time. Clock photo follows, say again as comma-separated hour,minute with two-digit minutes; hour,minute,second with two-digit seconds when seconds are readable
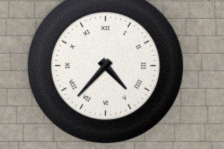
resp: 4,37
